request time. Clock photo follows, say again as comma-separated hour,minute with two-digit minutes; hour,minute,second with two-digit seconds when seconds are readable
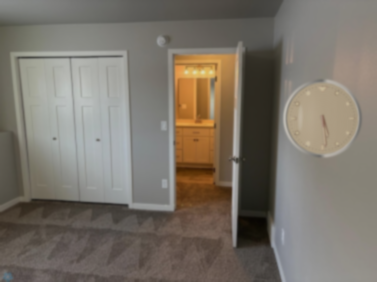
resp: 5,29
